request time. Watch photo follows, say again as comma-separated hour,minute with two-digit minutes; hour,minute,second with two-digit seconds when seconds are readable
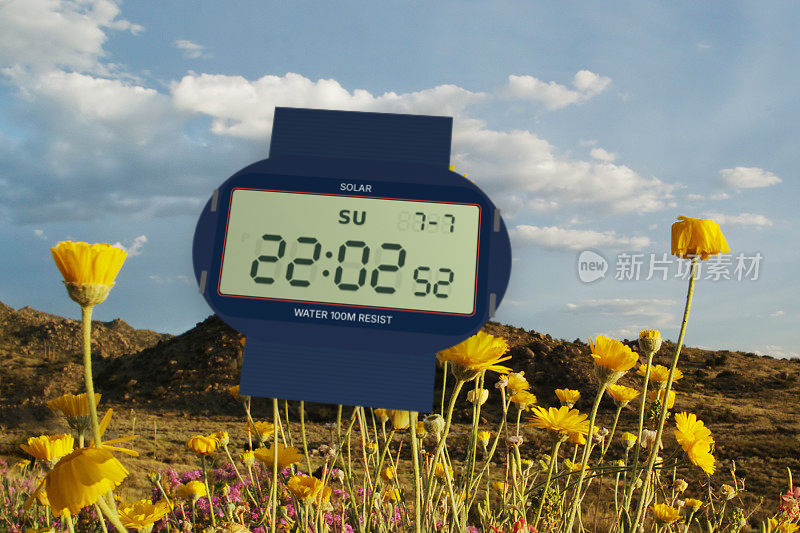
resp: 22,02,52
